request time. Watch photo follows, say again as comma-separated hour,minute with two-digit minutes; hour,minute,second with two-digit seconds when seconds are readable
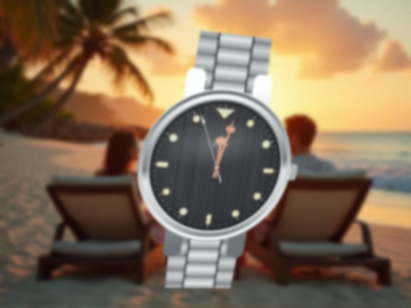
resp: 12,01,56
